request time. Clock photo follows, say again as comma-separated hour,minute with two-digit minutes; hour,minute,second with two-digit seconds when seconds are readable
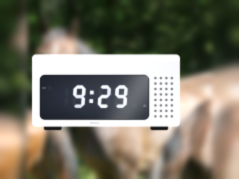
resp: 9,29
